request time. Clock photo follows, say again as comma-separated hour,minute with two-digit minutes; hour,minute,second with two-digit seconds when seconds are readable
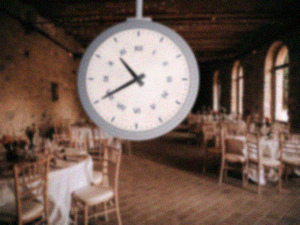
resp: 10,40
